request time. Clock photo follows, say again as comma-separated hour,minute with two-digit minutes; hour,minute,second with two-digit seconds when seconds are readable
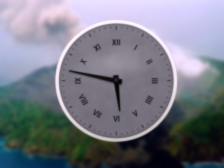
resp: 5,47
